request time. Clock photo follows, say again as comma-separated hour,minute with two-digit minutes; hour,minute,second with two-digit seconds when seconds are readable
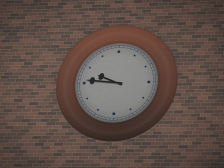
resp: 9,46
